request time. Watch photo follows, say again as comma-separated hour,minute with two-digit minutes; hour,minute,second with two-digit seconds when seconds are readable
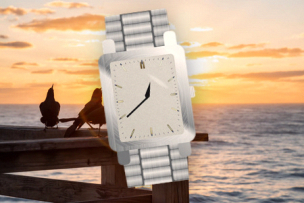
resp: 12,39
